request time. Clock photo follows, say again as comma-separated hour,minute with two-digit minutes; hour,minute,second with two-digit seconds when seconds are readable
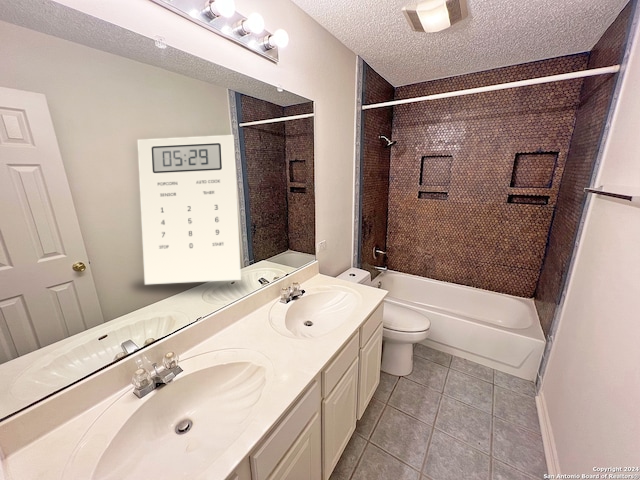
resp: 5,29
